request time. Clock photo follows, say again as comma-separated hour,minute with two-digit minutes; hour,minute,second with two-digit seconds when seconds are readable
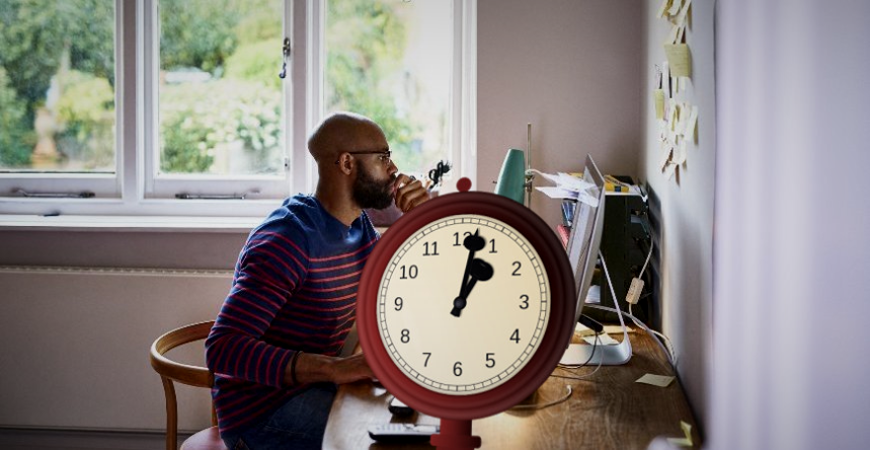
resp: 1,02
